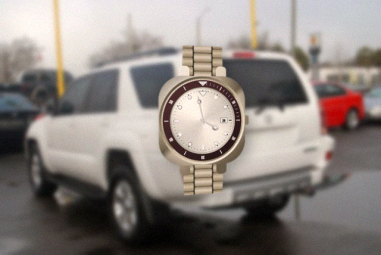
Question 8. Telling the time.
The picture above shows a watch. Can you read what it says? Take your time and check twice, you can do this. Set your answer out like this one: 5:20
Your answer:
3:58
